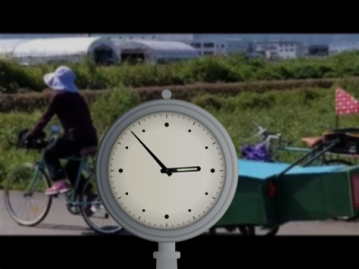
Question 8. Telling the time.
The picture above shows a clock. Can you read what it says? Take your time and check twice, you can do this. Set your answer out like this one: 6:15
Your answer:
2:53
